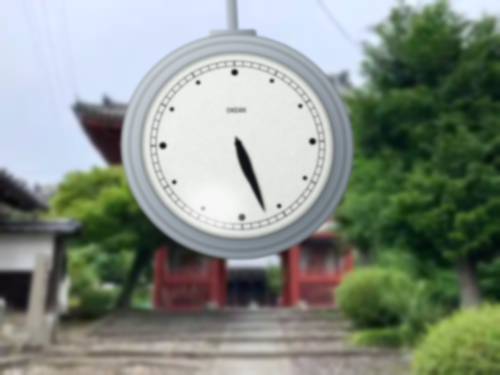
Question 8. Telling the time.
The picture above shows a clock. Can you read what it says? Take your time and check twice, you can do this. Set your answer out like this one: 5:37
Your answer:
5:27
